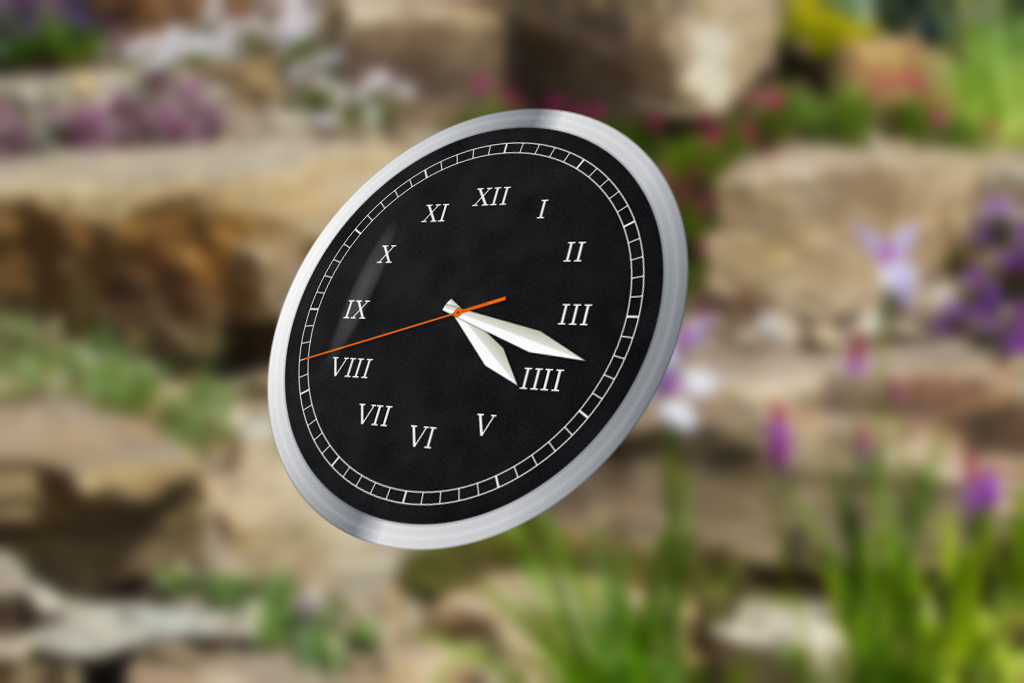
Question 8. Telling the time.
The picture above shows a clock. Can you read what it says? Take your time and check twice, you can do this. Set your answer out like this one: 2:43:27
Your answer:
4:17:42
